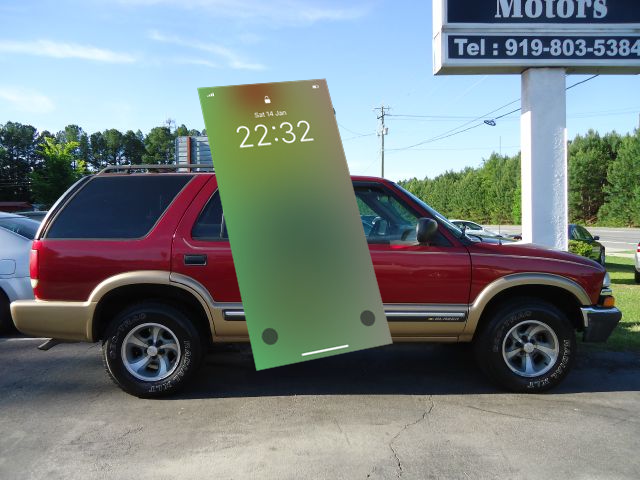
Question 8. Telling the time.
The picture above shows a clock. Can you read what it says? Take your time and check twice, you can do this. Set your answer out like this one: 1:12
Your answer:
22:32
